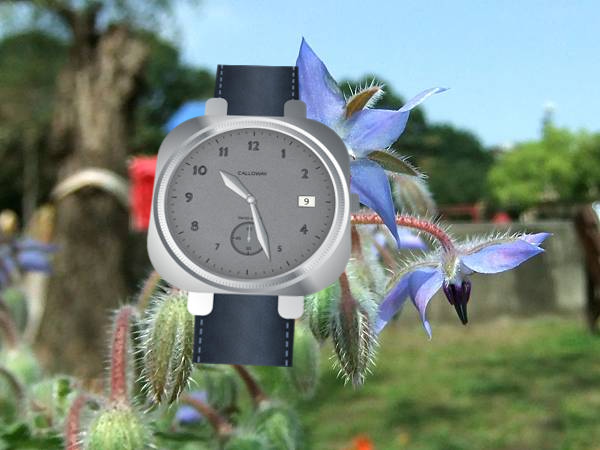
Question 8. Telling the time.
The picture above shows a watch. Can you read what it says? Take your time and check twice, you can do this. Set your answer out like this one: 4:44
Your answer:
10:27
